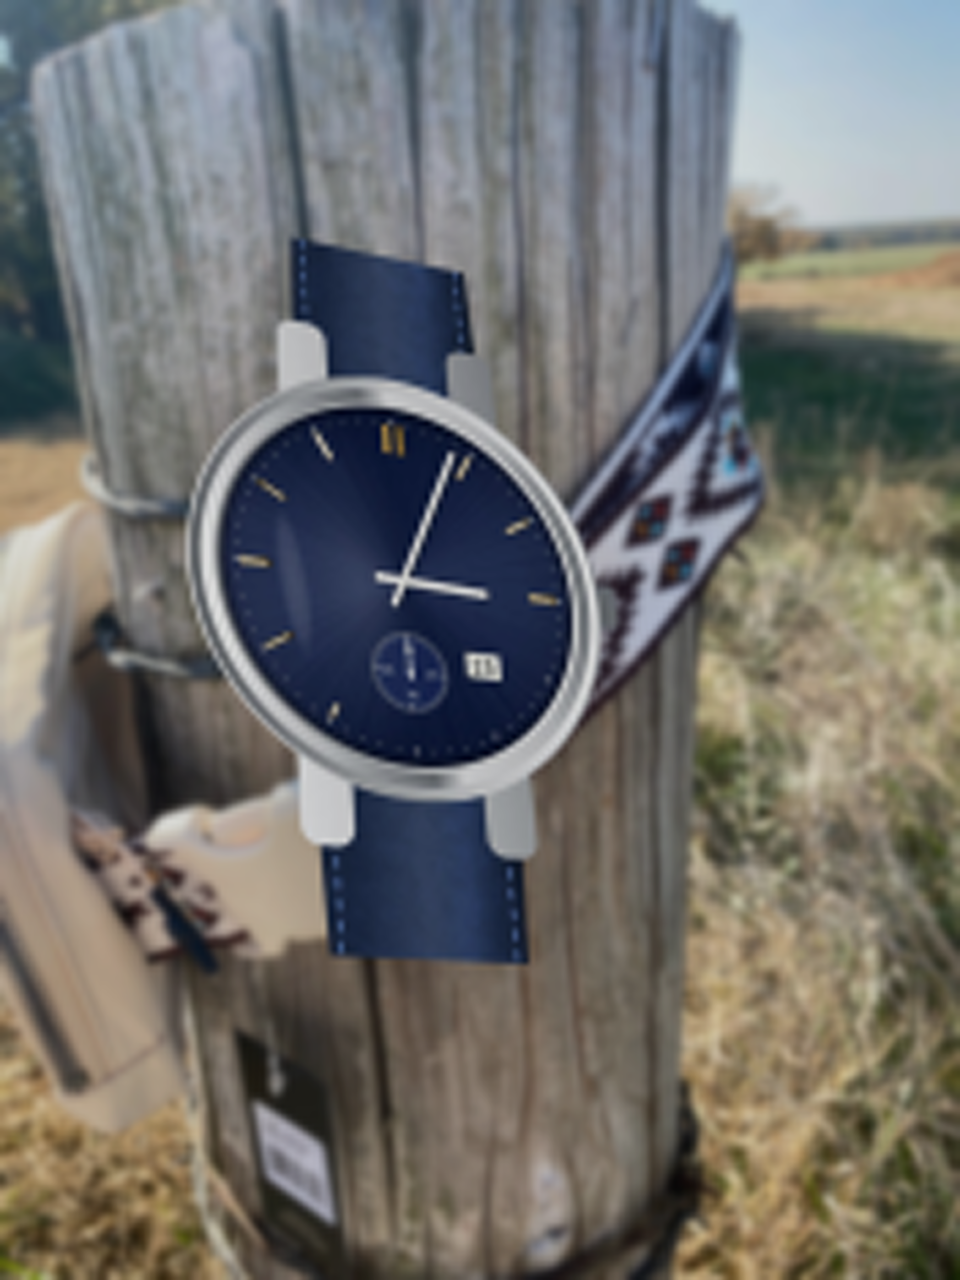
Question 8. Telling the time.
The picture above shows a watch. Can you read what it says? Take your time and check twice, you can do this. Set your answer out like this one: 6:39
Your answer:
3:04
